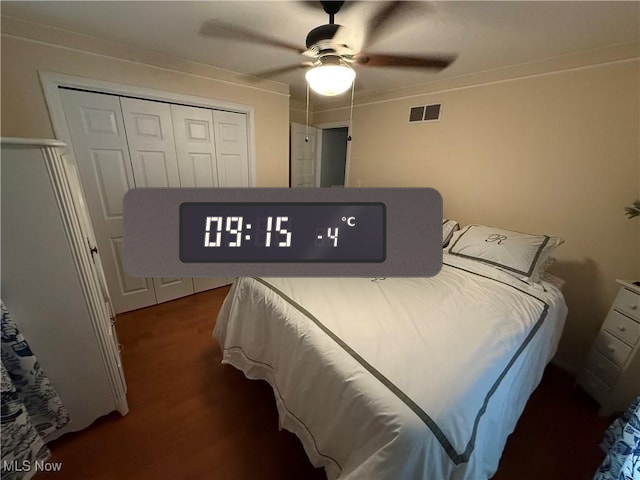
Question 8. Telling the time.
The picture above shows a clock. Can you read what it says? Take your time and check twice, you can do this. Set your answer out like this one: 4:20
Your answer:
9:15
